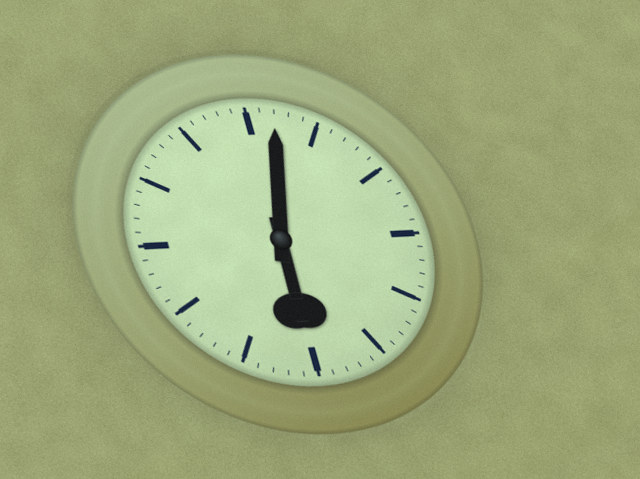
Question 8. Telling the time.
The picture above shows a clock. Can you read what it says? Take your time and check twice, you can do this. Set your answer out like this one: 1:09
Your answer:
6:02
